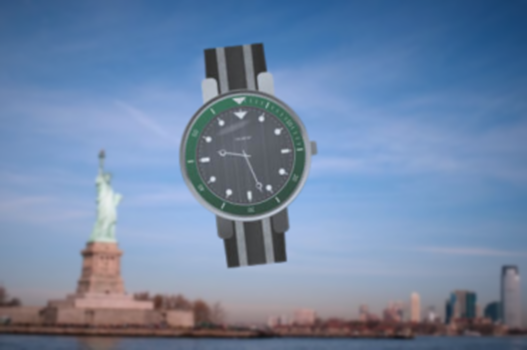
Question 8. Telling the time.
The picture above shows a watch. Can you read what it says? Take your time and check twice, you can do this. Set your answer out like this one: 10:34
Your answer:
9:27
